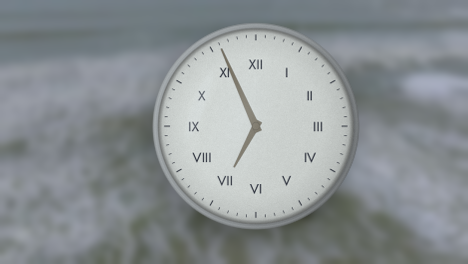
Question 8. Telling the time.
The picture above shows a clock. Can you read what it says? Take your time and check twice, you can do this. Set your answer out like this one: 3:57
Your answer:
6:56
